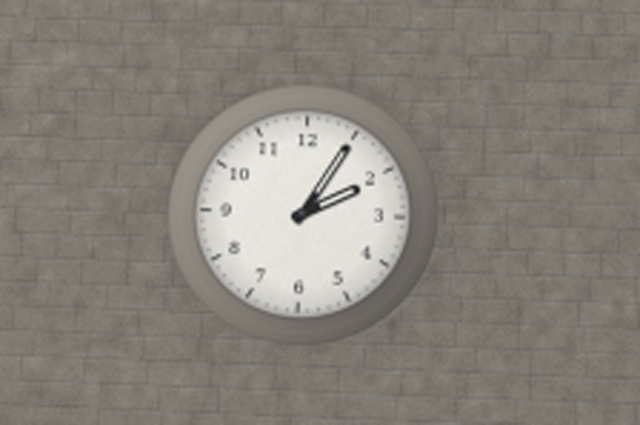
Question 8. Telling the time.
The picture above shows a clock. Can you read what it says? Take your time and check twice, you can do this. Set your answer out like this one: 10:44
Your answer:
2:05
